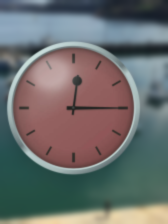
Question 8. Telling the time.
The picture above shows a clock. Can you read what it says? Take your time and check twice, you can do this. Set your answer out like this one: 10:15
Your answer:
12:15
